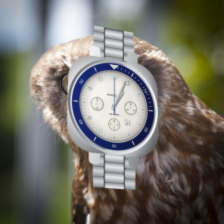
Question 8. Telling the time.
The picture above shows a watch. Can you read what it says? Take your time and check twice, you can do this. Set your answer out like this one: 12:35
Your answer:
1:04
